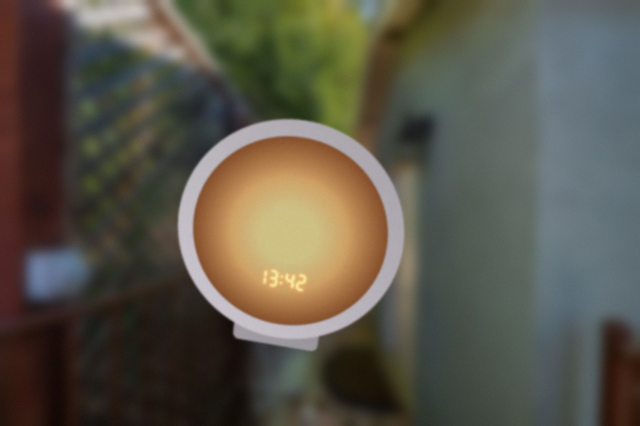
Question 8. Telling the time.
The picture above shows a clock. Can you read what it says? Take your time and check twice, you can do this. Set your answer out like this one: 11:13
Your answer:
13:42
